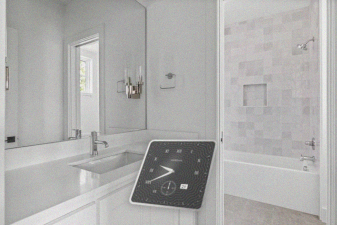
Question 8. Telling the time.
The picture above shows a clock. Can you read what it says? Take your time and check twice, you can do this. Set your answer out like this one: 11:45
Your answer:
9:40
